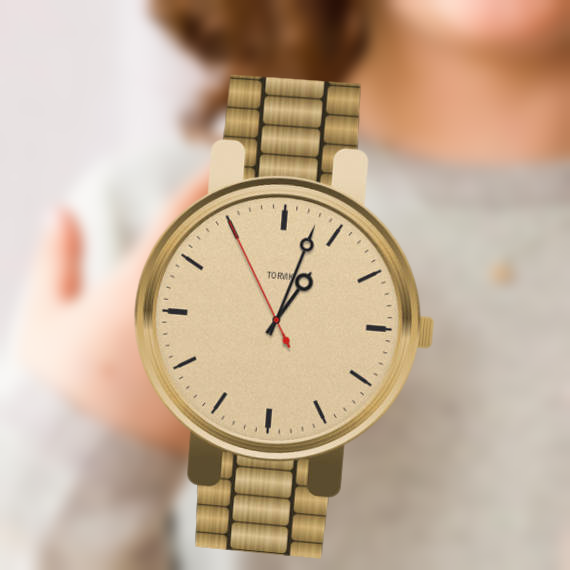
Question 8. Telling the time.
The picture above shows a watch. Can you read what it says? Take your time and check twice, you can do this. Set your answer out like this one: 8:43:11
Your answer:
1:02:55
